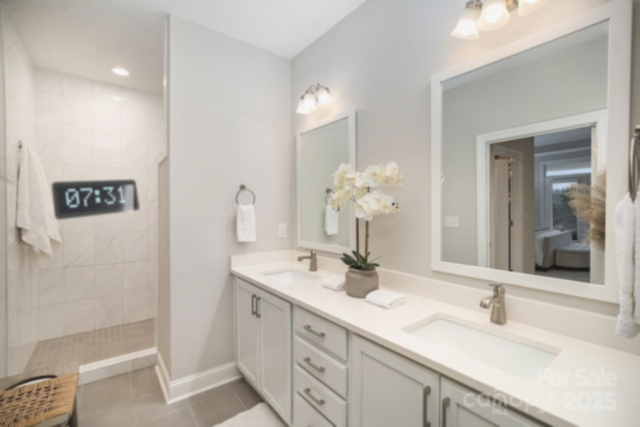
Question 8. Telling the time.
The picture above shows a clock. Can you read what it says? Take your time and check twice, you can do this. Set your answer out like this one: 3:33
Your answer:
7:31
